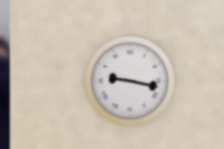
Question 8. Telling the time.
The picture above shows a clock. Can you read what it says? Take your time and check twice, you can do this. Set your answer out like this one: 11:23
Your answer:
9:17
